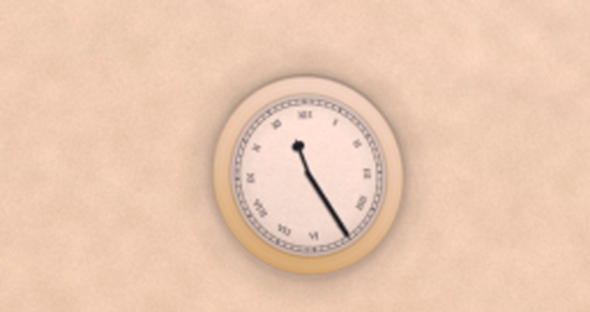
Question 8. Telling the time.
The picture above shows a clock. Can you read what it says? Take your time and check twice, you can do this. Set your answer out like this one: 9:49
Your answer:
11:25
